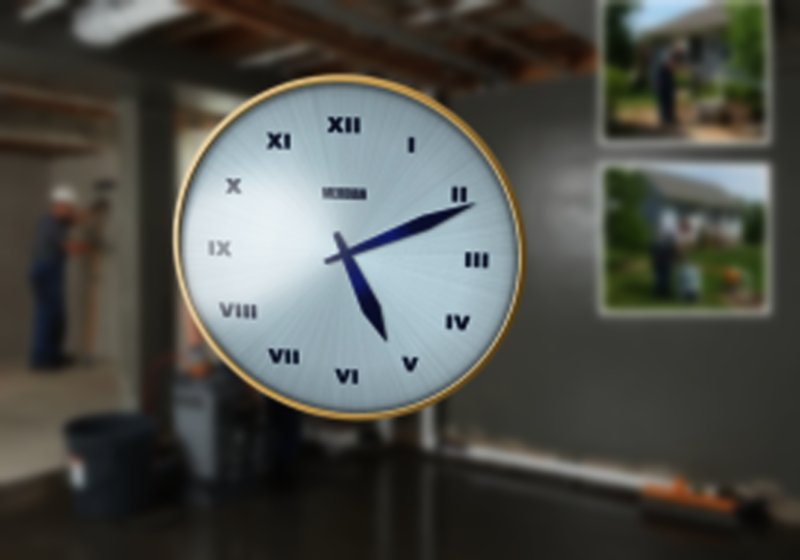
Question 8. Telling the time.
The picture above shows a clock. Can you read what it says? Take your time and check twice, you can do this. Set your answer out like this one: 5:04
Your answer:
5:11
